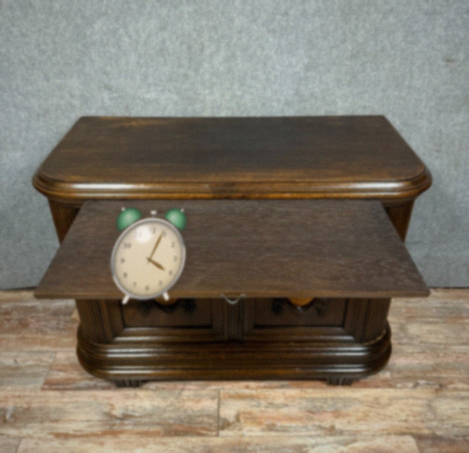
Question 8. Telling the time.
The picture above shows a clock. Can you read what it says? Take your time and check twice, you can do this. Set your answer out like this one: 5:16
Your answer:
4:04
